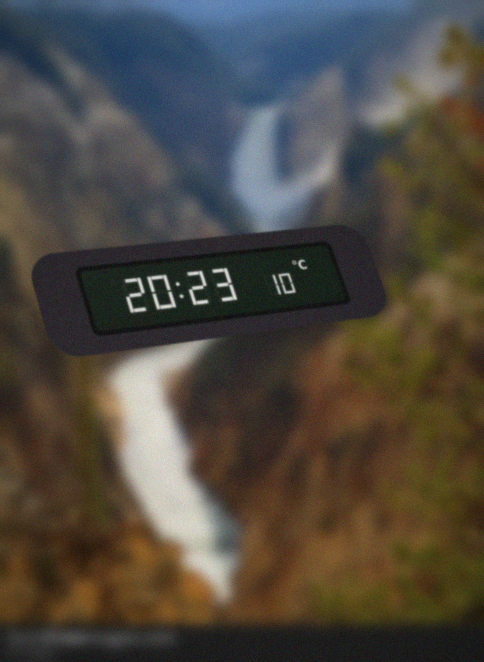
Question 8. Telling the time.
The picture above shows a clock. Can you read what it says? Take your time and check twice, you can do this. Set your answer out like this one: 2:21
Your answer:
20:23
